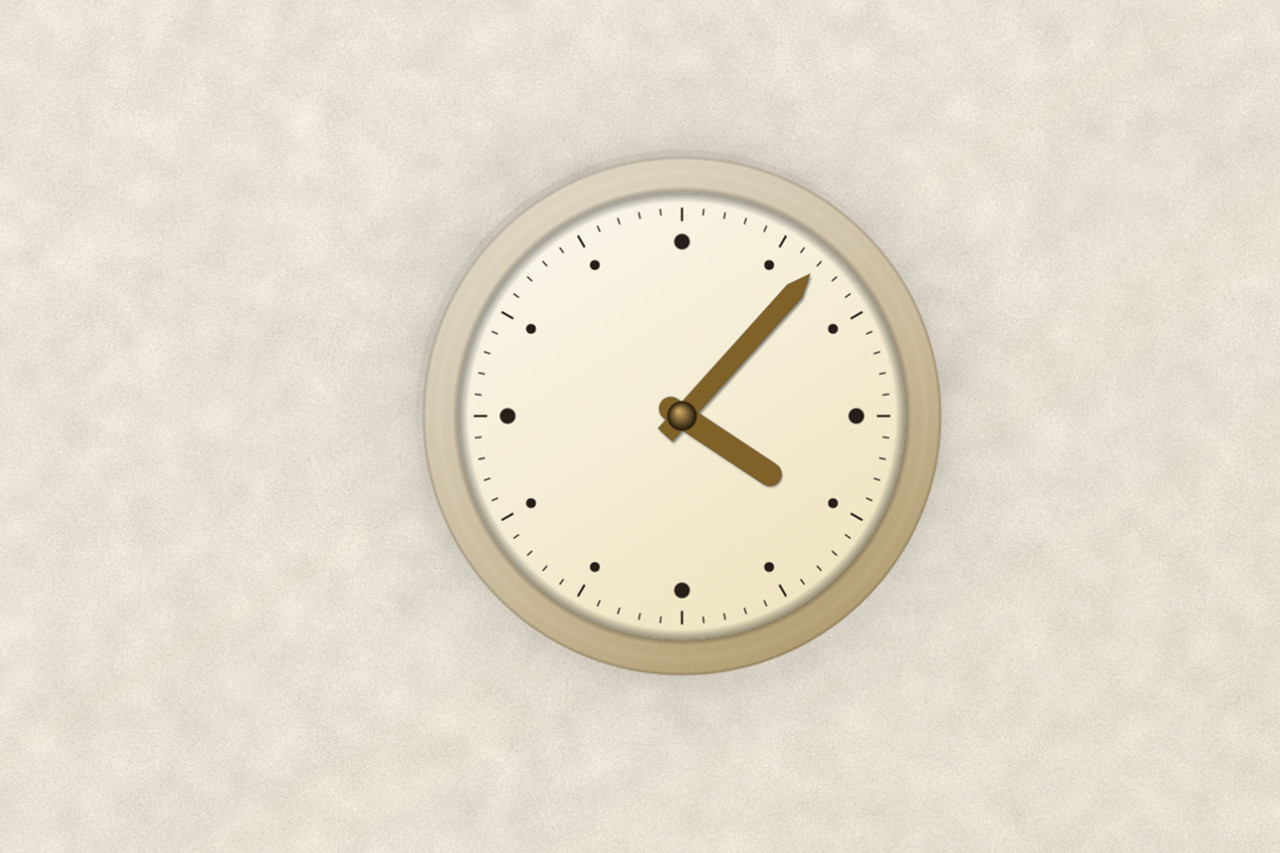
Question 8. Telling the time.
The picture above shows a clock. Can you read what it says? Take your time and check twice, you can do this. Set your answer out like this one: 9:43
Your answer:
4:07
